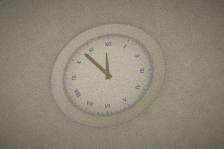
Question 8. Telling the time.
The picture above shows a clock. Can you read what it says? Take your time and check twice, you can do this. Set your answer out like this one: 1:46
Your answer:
11:53
